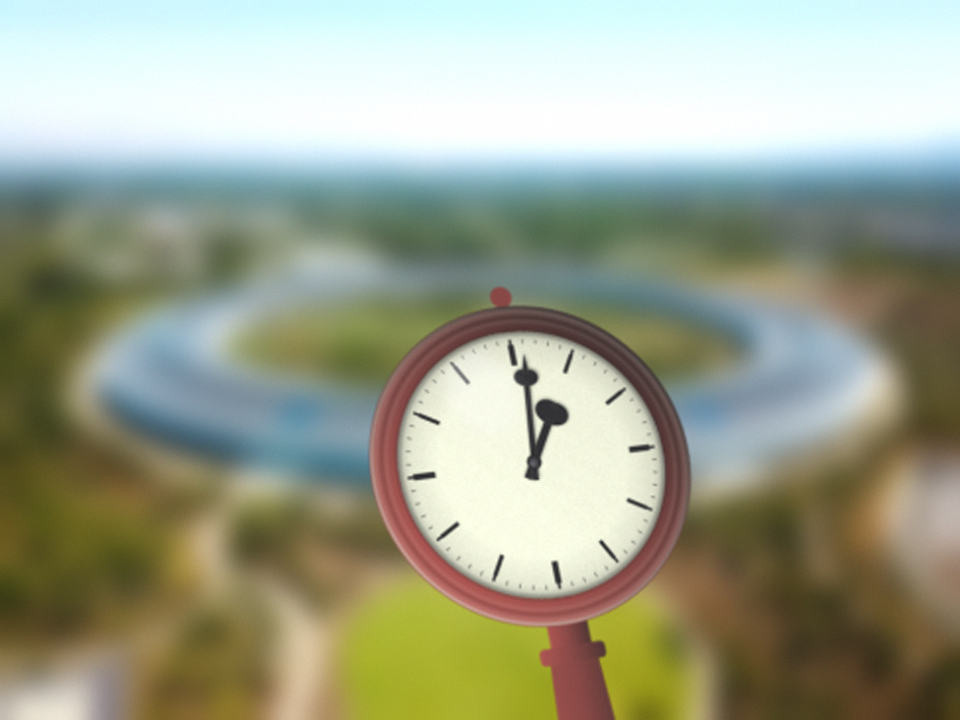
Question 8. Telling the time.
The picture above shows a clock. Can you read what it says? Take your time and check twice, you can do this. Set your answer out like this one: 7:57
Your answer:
1:01
